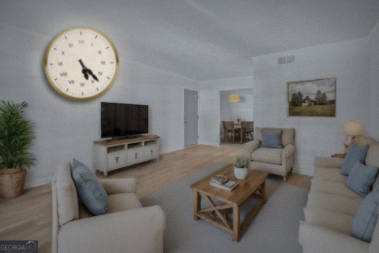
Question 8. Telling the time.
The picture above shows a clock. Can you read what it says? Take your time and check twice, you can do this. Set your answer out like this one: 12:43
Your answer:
5:23
